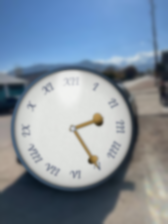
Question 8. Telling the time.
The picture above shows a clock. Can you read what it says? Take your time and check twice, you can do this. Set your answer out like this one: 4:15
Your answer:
2:25
